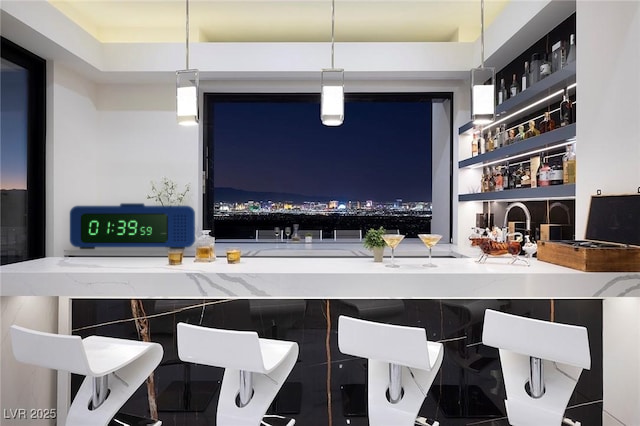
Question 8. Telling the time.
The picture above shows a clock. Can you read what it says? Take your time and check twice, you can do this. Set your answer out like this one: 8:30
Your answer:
1:39
